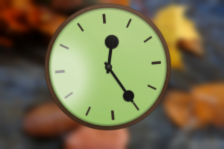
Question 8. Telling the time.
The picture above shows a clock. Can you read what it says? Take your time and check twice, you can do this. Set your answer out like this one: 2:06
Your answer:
12:25
